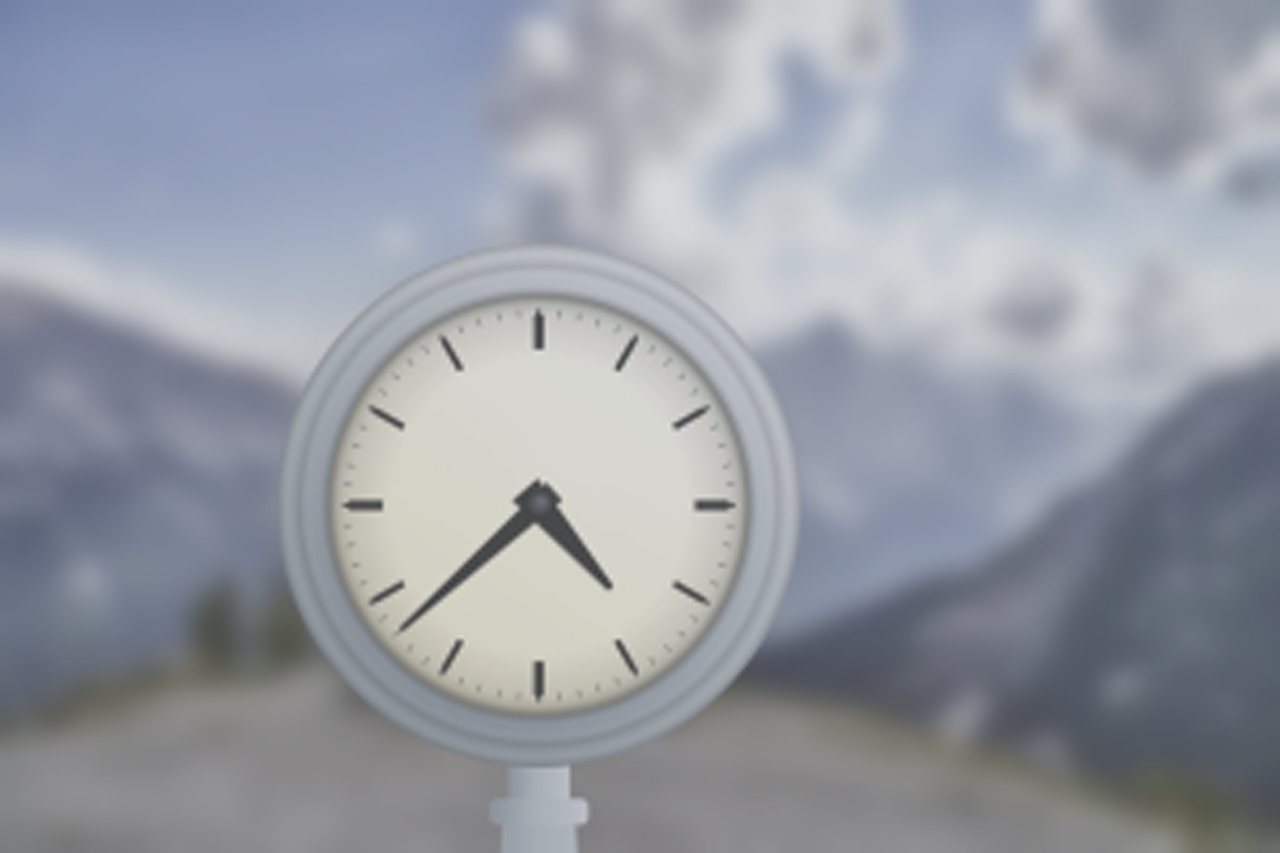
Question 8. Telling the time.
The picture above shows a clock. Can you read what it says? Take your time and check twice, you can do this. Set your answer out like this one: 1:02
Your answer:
4:38
